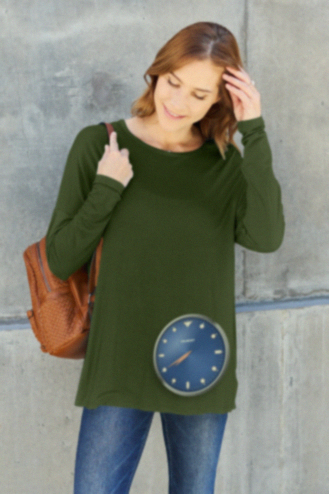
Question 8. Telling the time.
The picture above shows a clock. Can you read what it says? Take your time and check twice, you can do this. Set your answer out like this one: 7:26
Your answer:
7:40
